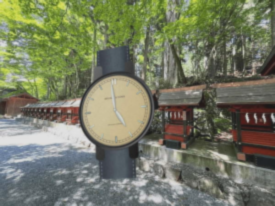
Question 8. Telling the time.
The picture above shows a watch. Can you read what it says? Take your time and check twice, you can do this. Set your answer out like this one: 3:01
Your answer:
4:59
